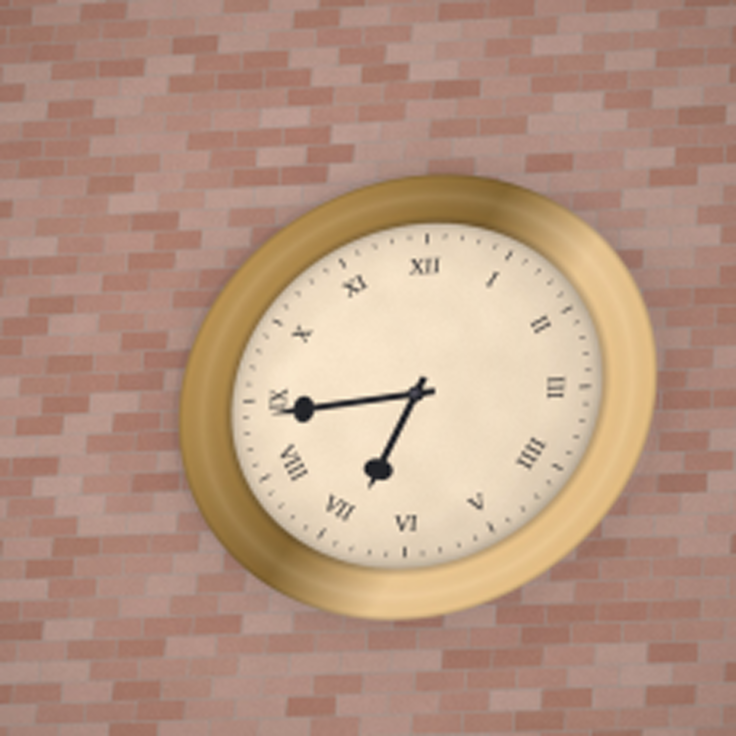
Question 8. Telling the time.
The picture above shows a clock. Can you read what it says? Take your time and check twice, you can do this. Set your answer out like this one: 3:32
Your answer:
6:44
